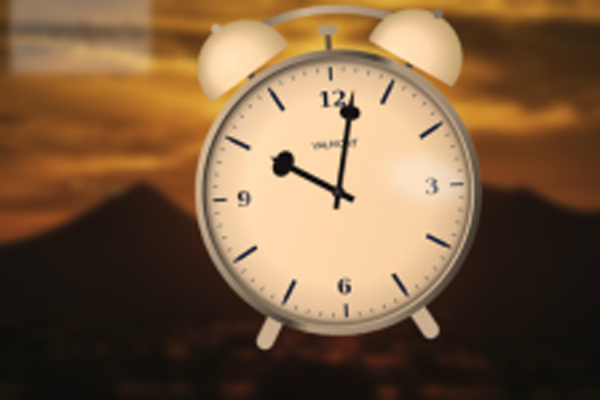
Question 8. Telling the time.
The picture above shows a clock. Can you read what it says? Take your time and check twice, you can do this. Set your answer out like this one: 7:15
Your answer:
10:02
